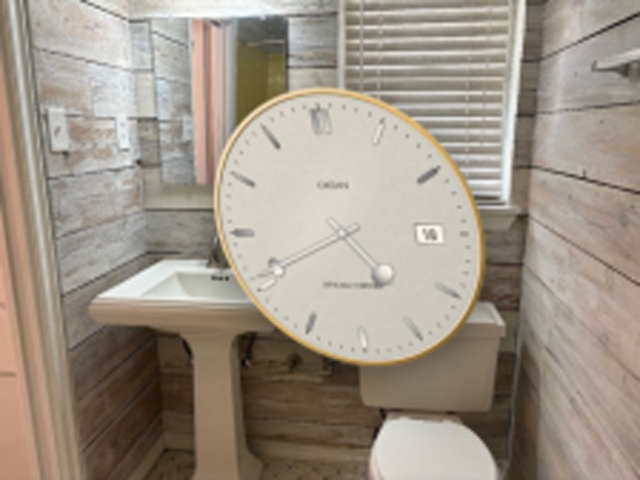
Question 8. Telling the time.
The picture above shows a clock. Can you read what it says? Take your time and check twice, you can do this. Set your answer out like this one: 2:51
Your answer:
4:41
